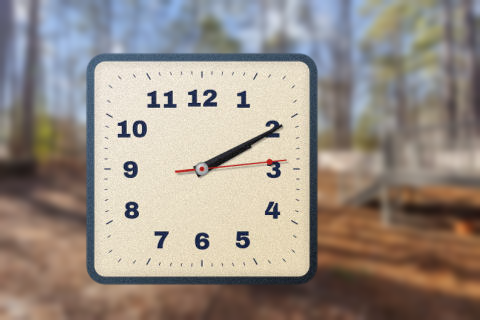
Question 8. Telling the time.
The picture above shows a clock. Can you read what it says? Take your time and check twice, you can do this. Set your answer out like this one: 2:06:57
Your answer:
2:10:14
